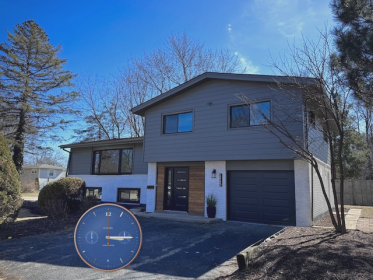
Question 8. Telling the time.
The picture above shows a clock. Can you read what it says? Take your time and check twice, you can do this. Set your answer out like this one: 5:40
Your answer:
3:15
